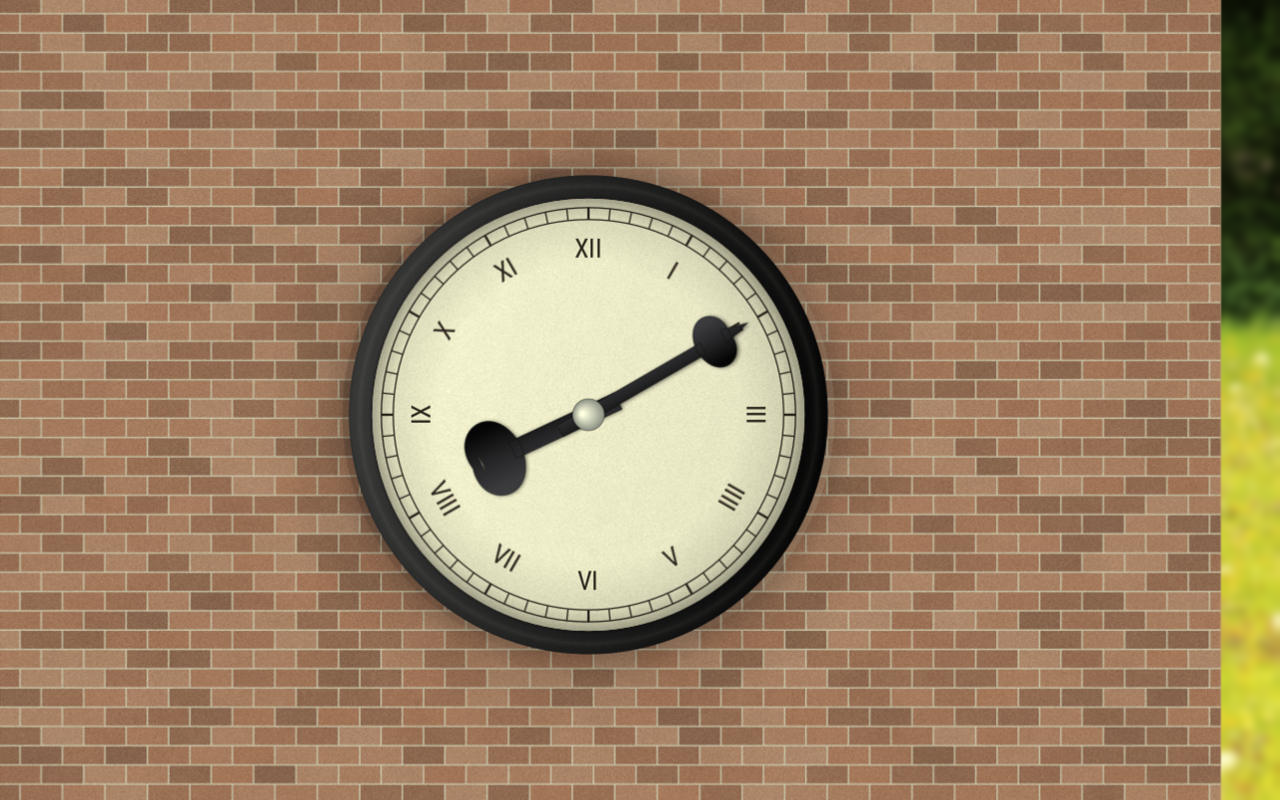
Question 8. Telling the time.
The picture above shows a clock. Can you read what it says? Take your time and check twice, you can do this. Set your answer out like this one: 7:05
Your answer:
8:10
